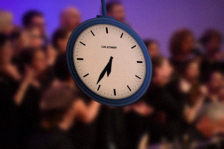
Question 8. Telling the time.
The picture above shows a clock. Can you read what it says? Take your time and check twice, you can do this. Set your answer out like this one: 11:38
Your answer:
6:36
